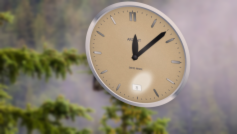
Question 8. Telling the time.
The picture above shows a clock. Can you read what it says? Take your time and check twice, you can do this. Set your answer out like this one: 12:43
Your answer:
12:08
